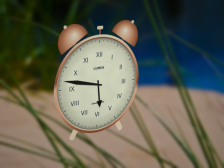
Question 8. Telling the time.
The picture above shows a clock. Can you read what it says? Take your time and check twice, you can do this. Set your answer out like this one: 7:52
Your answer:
5:47
